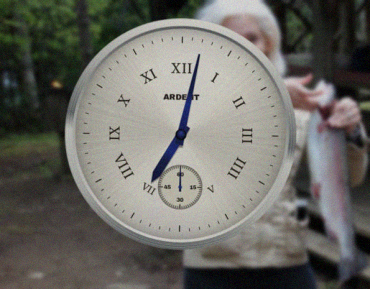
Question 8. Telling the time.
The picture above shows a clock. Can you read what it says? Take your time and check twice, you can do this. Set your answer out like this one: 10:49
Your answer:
7:02
